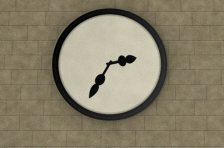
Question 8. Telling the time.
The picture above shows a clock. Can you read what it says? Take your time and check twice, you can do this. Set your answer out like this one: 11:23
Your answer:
2:35
